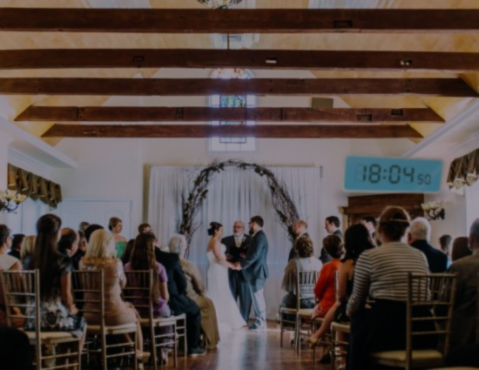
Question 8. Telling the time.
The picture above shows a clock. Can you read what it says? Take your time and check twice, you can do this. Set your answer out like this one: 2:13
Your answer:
18:04
